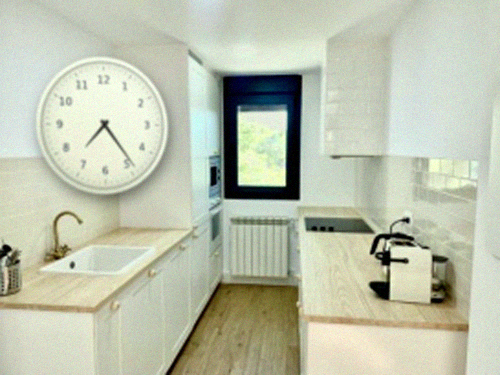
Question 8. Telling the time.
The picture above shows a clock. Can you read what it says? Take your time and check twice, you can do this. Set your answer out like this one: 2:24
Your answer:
7:24
